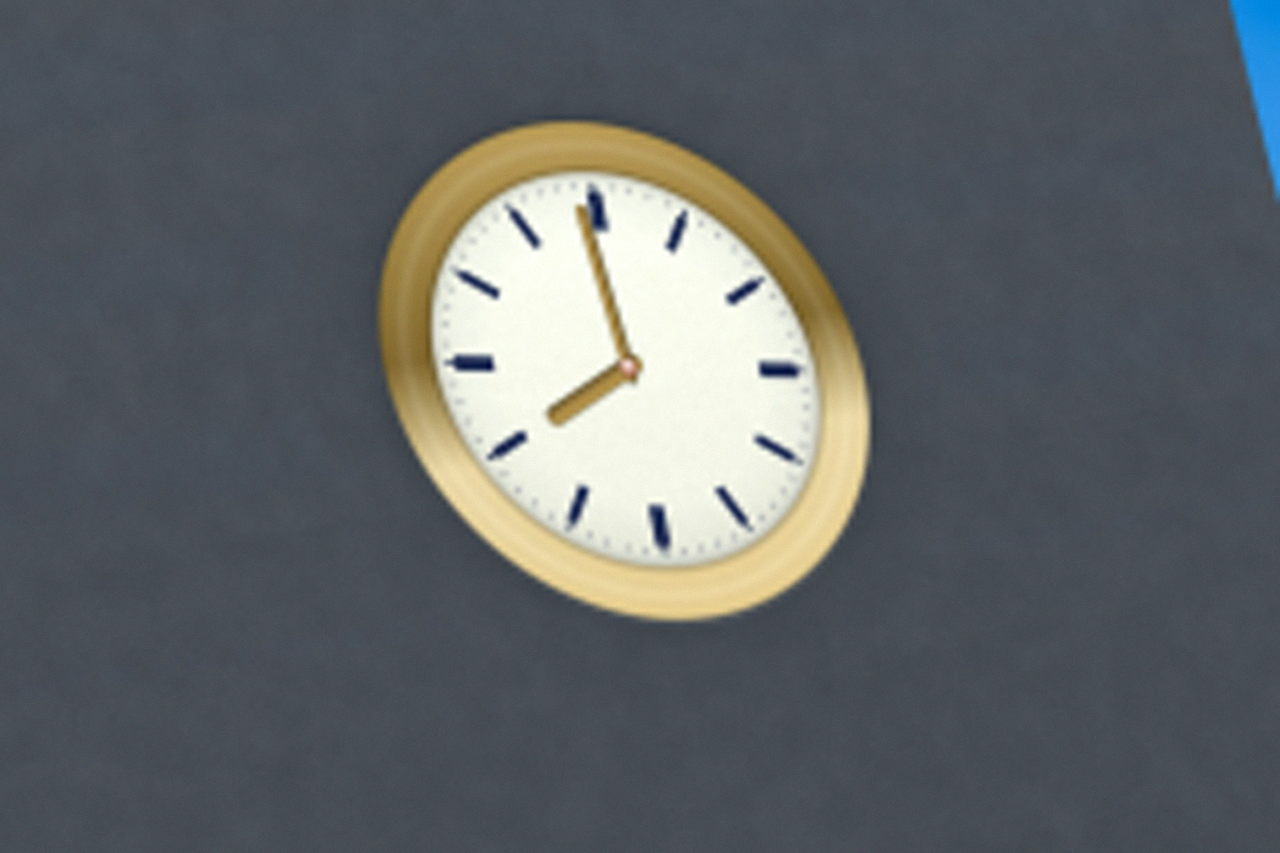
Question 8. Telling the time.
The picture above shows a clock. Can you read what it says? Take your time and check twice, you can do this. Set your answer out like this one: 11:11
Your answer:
7:59
